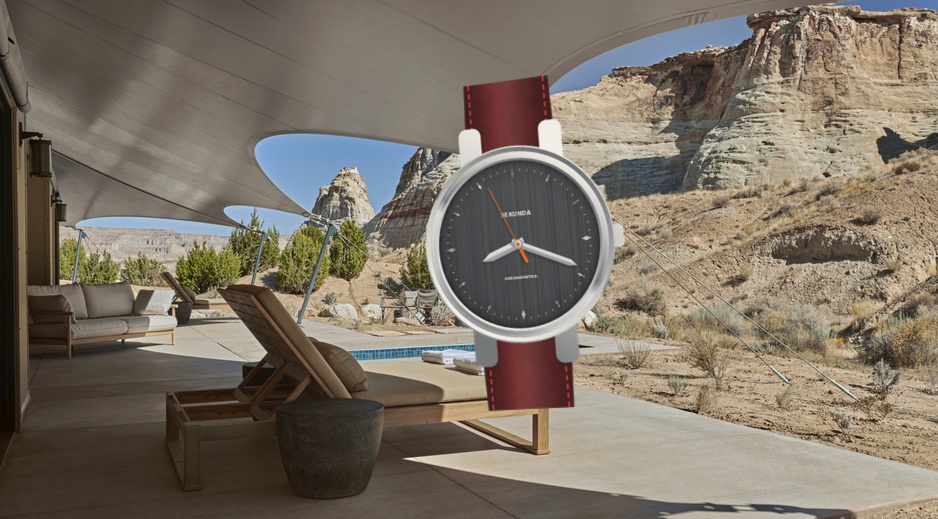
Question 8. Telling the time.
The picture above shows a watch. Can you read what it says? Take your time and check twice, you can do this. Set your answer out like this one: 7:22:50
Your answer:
8:18:56
